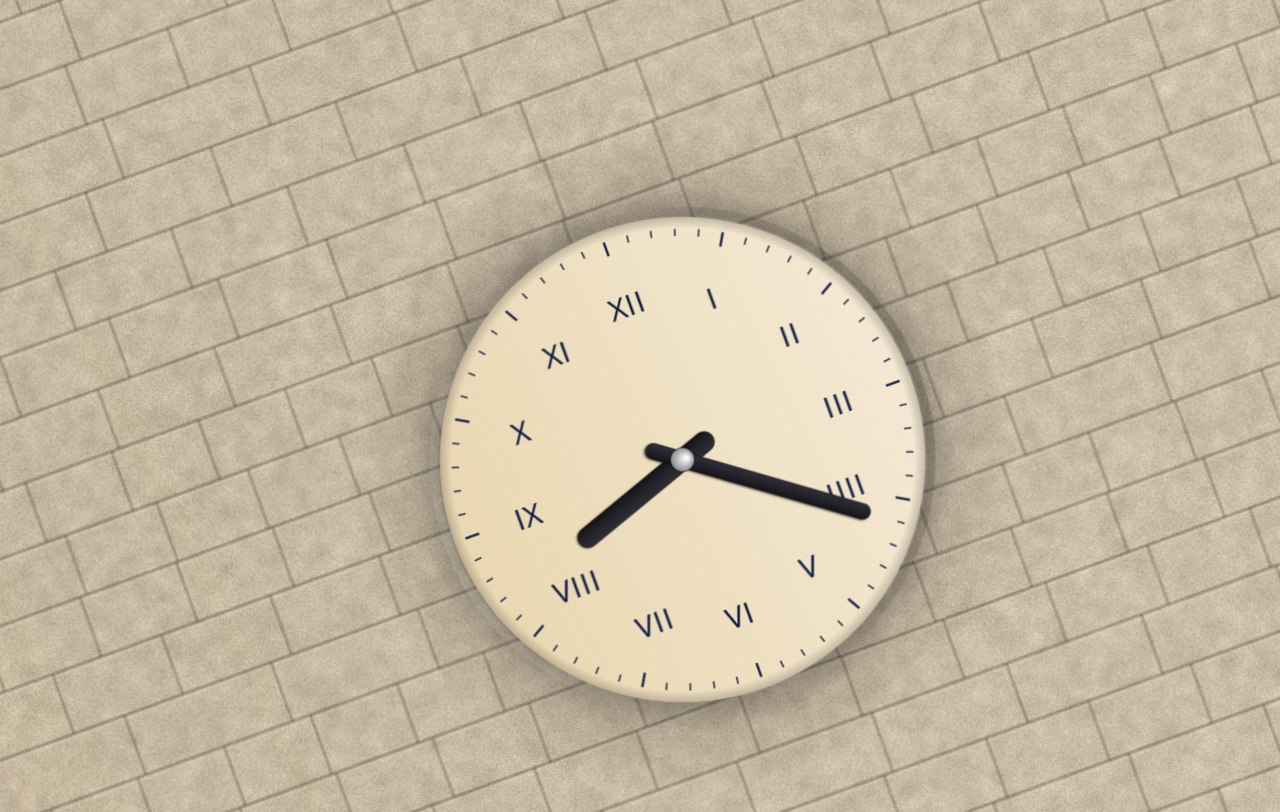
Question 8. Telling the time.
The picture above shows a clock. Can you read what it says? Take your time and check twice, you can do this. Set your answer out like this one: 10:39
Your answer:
8:21
